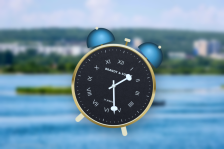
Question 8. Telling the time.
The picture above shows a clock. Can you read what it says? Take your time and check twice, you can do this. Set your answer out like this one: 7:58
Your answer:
1:27
